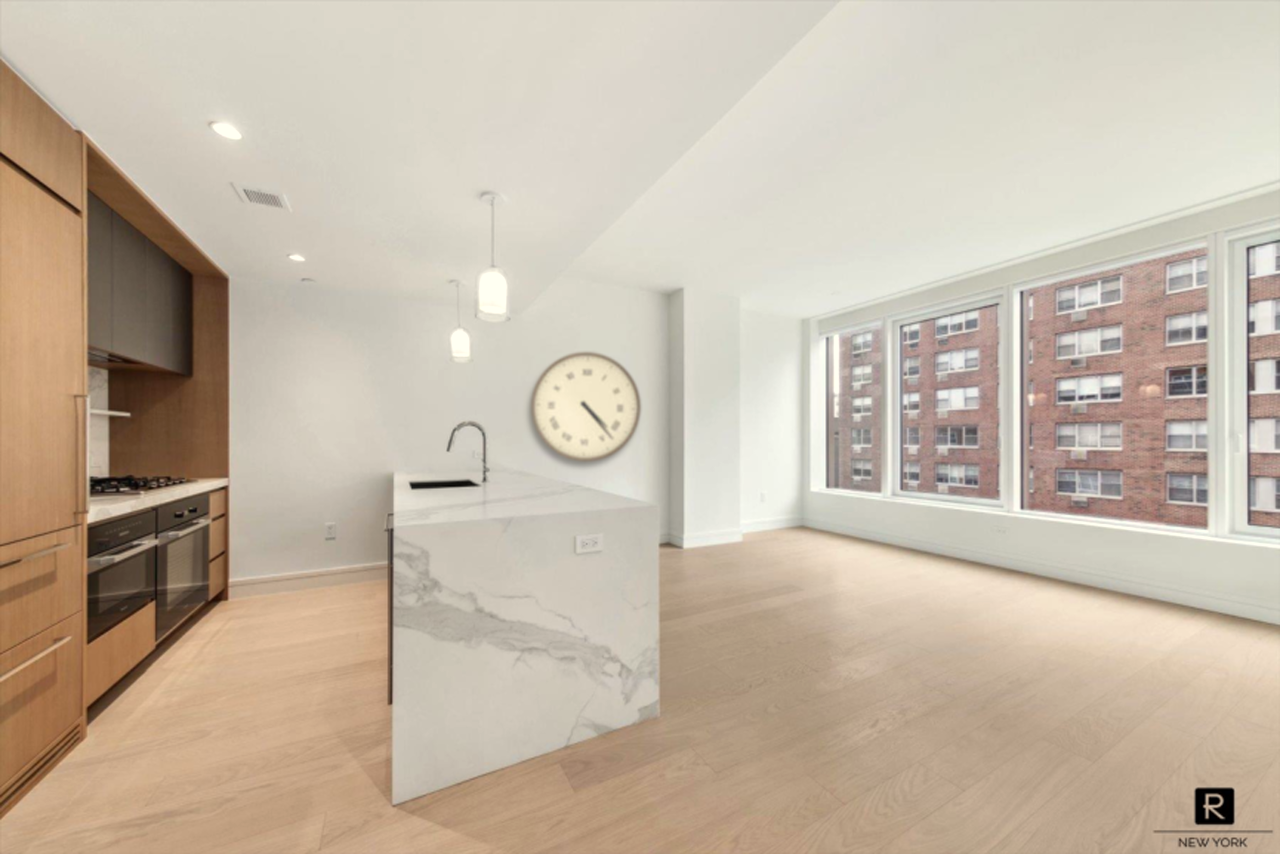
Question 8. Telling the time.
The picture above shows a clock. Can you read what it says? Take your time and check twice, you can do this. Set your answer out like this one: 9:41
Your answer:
4:23
